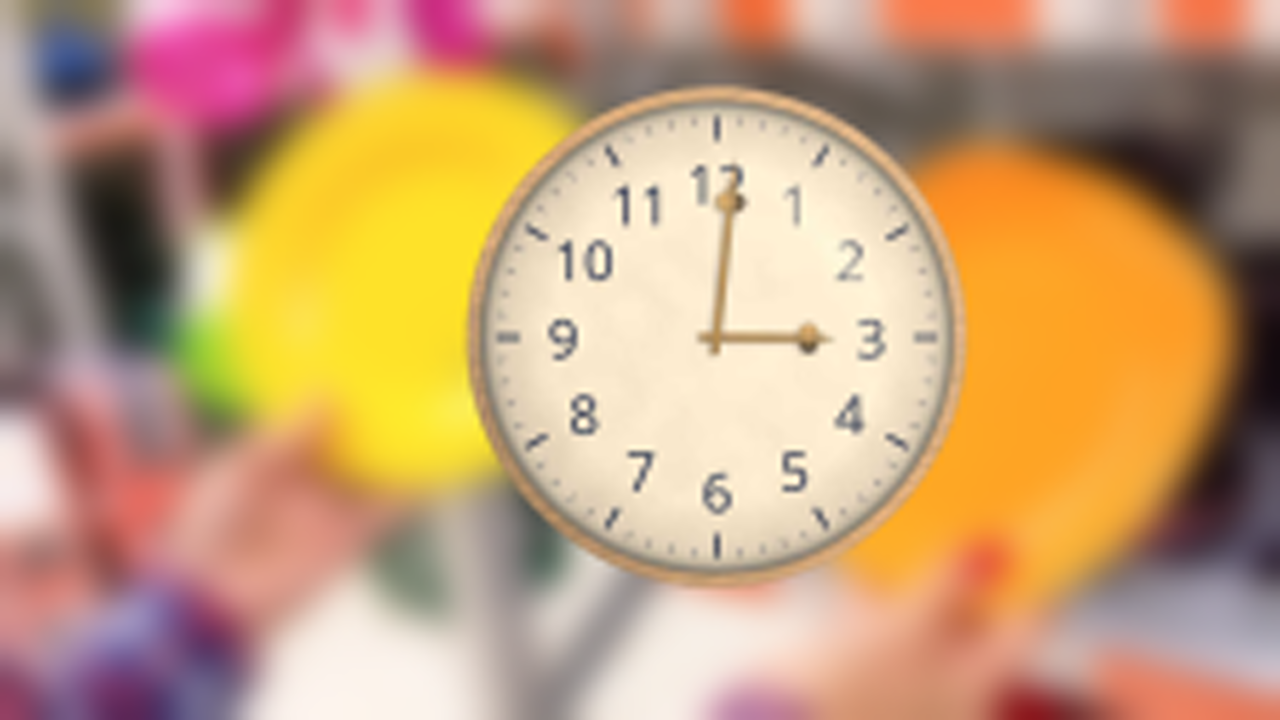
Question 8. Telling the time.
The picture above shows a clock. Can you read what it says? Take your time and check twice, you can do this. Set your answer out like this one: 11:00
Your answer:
3:01
